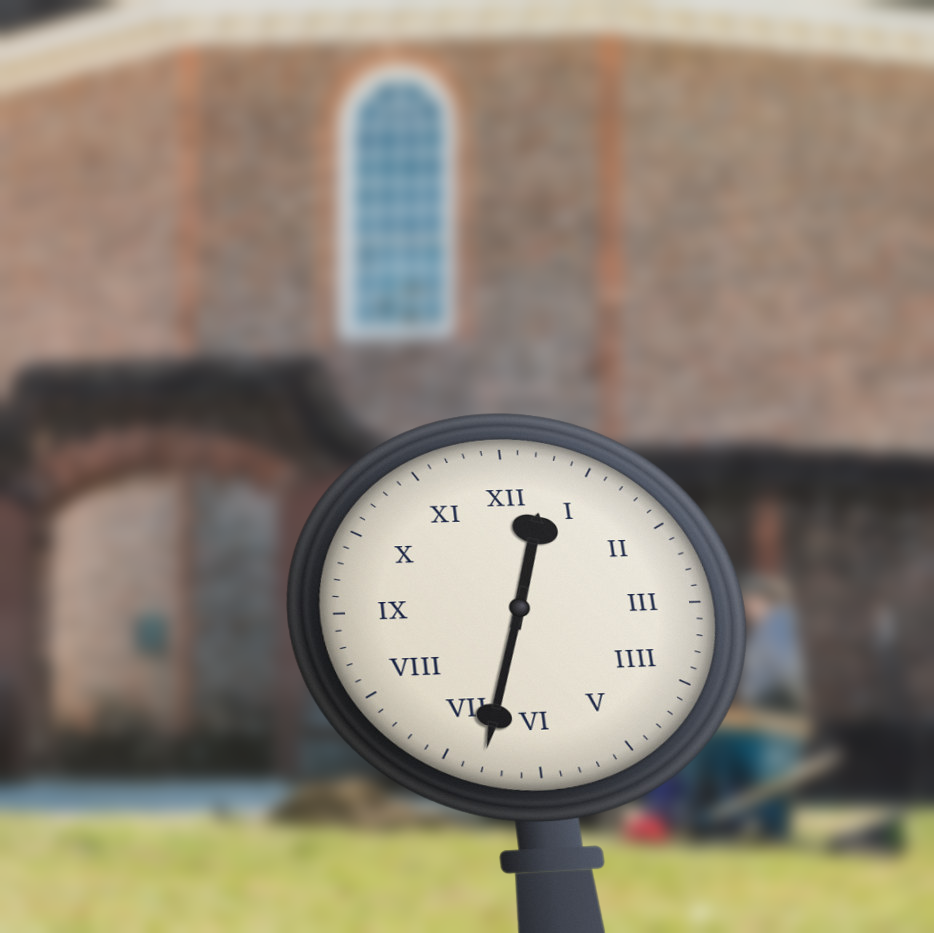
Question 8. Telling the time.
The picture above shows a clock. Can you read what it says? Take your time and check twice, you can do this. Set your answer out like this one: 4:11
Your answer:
12:33
